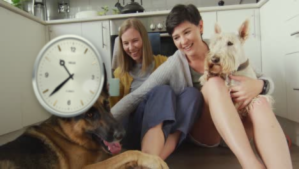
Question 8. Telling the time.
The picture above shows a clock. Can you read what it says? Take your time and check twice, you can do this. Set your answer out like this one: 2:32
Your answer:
10:38
